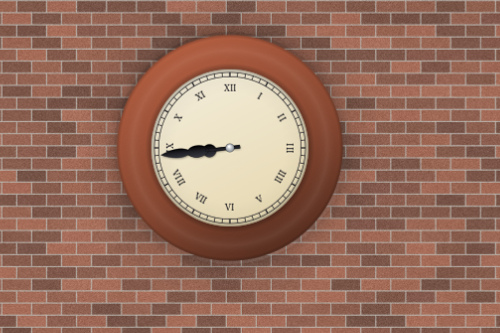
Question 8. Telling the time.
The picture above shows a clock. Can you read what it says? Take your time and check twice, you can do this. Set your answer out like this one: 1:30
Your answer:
8:44
